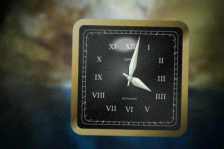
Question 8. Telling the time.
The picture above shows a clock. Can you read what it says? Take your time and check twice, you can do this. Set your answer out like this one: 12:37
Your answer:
4:02
